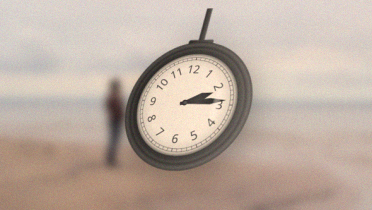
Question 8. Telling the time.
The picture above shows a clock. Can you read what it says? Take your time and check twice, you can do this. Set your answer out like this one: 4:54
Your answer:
2:14
